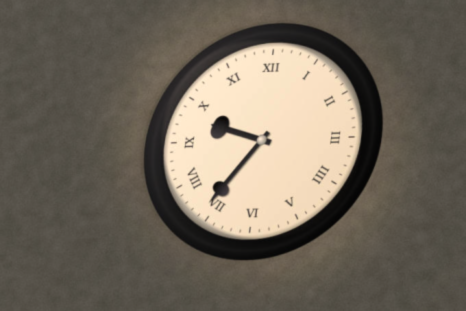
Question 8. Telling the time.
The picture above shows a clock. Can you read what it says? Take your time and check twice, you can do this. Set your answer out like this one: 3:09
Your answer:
9:36
